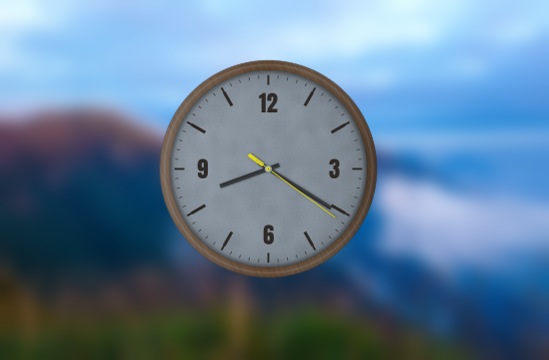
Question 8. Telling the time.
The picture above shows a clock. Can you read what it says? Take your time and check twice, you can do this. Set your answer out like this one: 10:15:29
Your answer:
8:20:21
